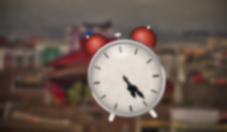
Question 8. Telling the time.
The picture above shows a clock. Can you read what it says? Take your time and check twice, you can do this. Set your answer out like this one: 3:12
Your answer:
5:24
